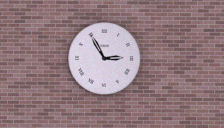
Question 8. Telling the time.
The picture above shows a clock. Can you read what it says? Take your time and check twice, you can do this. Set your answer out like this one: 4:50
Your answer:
2:55
